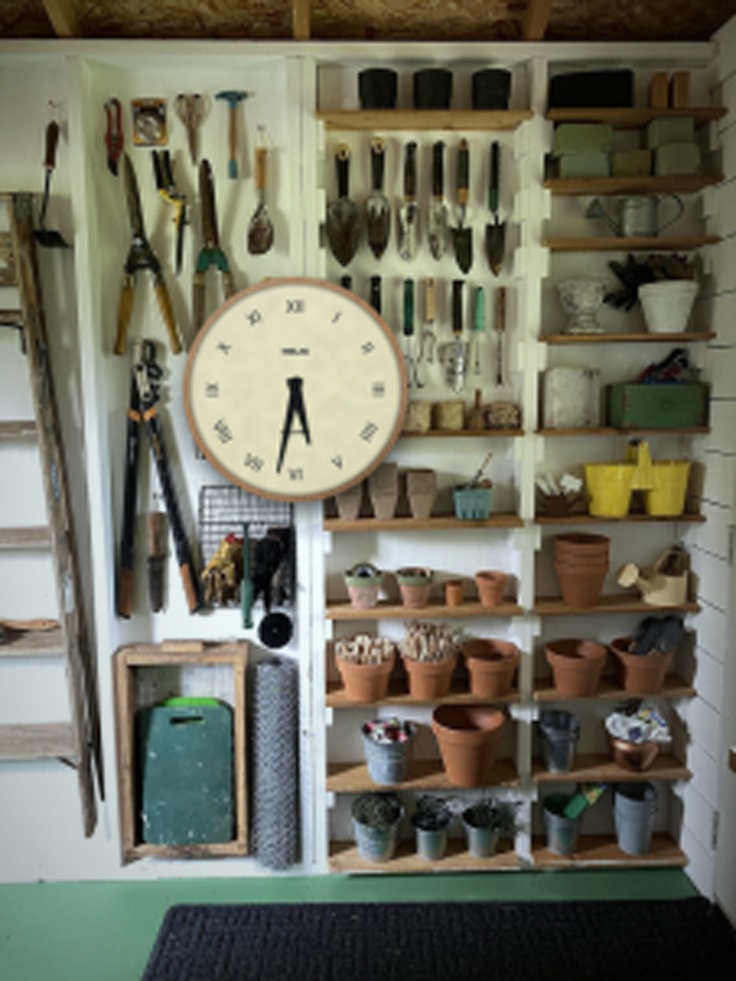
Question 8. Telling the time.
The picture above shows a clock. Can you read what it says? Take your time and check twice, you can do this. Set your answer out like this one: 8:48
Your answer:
5:32
